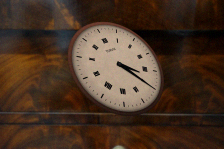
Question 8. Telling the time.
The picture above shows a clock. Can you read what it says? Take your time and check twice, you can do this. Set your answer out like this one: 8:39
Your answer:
4:25
